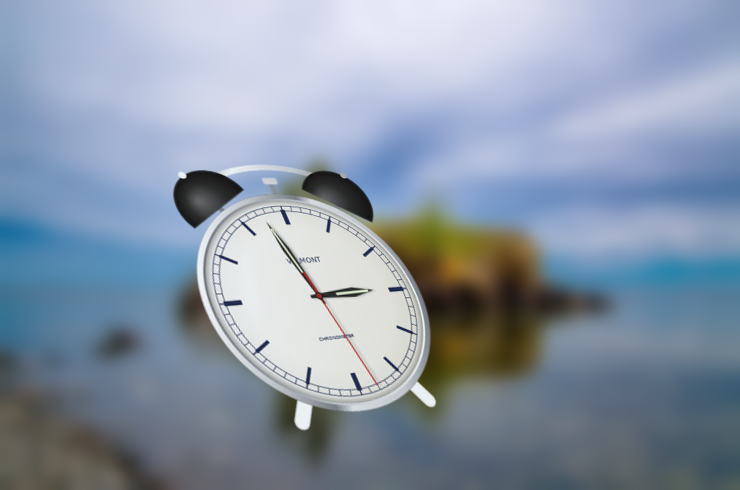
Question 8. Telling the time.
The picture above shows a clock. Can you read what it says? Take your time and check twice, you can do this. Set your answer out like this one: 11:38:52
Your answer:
2:57:28
